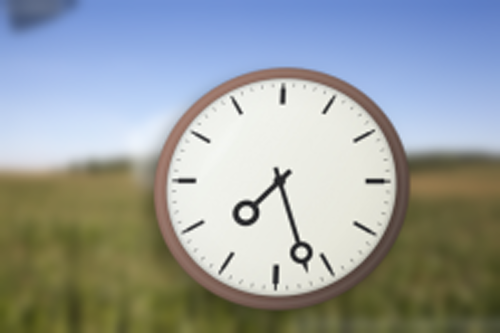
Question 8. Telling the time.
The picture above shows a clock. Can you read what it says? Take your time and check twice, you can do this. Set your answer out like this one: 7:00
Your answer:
7:27
